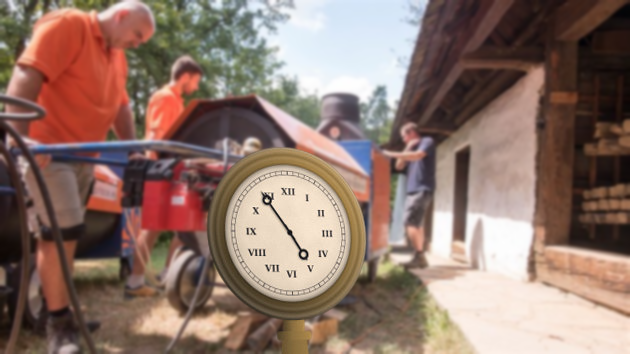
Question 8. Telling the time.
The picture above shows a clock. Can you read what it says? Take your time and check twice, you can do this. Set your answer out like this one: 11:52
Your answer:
4:54
